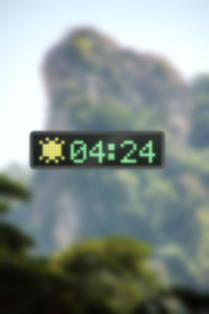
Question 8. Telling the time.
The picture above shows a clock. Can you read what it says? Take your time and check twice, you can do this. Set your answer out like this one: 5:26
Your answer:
4:24
